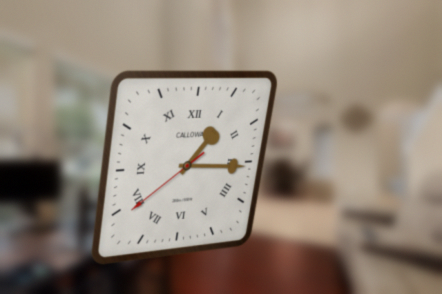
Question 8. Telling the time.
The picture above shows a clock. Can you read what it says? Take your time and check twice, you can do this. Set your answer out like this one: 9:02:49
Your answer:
1:15:39
